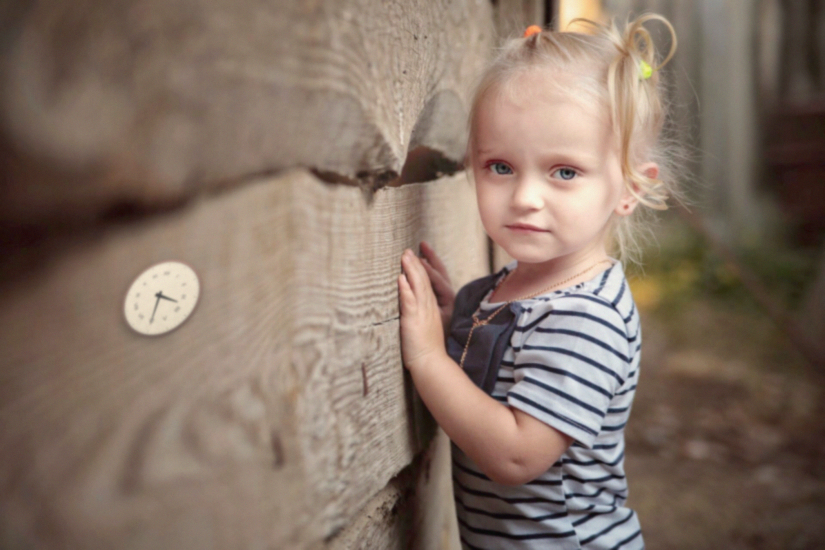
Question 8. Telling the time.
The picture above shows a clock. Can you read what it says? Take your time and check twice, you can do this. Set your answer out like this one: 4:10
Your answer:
3:30
